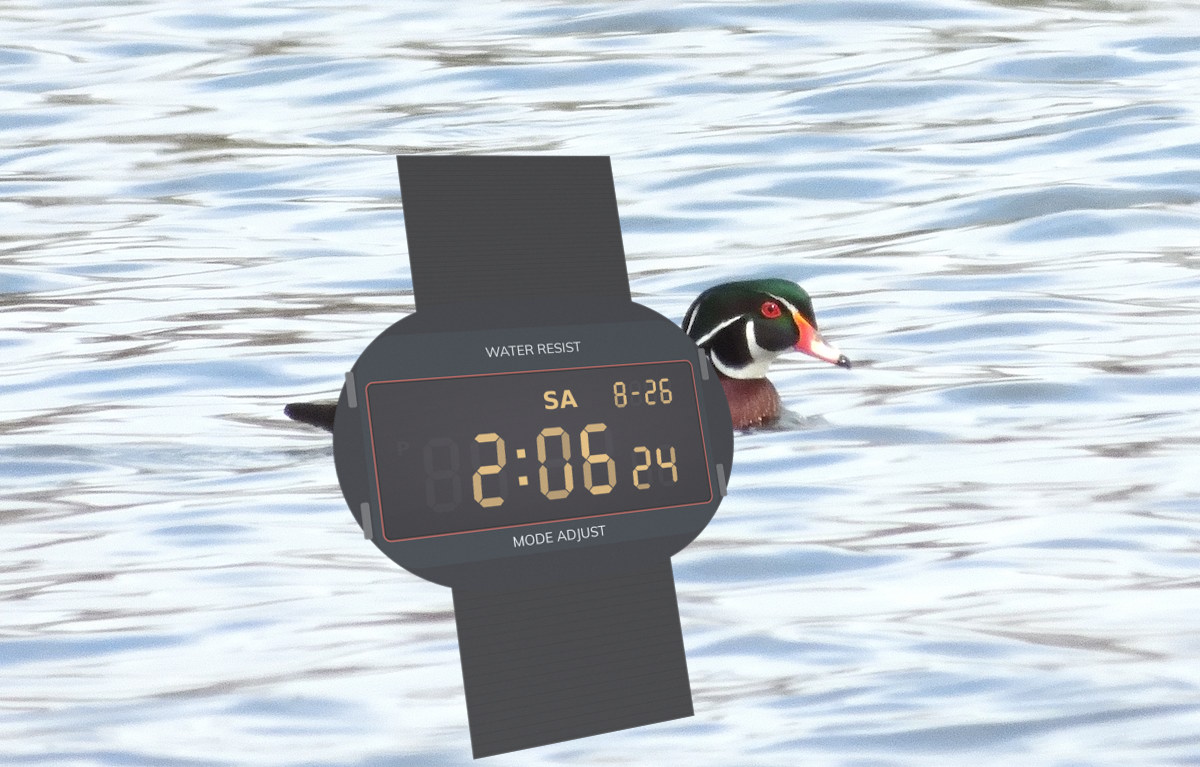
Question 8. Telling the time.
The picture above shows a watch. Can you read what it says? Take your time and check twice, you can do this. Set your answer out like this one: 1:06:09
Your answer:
2:06:24
